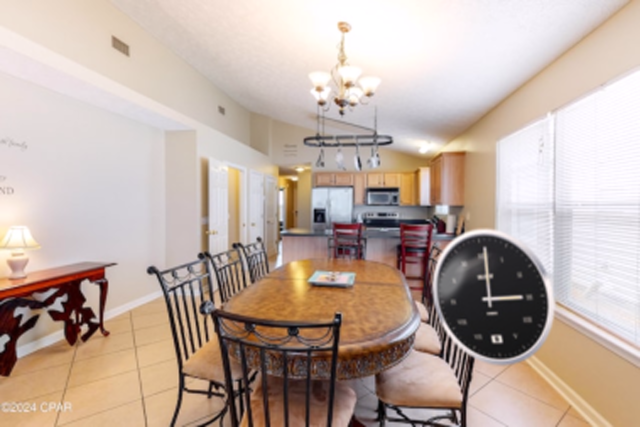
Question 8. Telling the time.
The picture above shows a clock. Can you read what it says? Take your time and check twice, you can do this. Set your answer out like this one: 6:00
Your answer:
3:01
